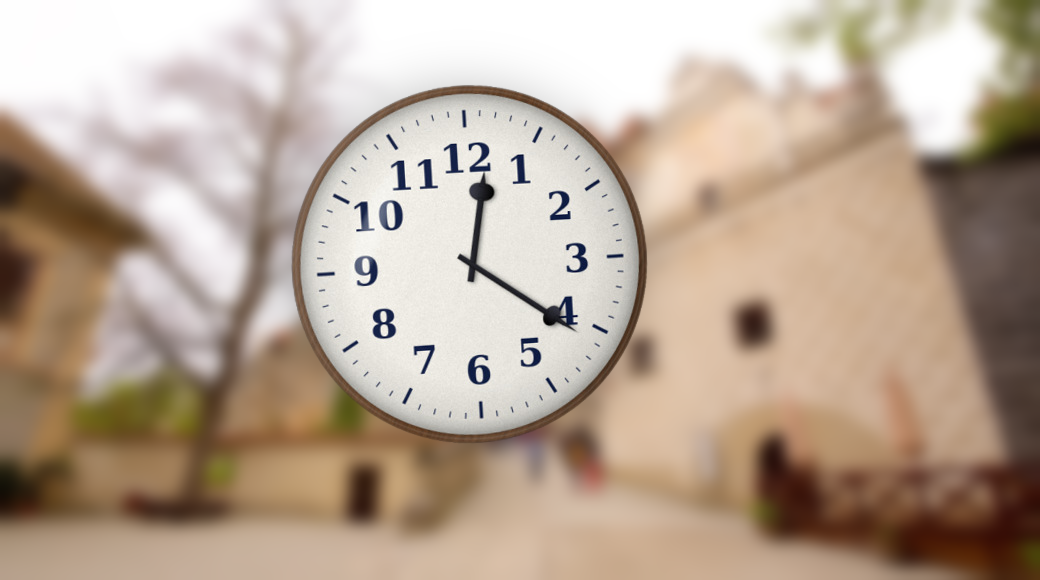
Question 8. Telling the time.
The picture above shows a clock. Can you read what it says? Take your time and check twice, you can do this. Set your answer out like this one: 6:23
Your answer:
12:21
